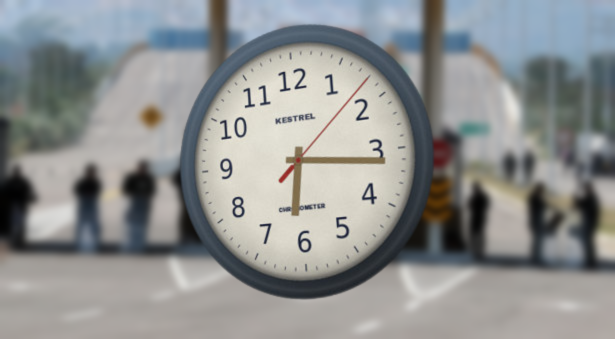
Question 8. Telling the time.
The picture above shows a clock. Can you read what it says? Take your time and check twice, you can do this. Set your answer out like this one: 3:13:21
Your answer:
6:16:08
